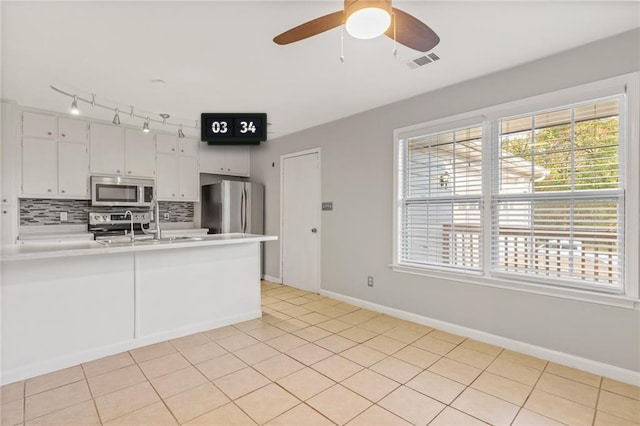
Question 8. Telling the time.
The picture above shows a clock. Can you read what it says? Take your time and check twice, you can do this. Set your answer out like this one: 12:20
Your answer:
3:34
